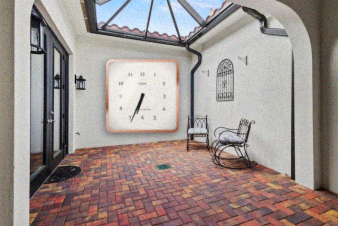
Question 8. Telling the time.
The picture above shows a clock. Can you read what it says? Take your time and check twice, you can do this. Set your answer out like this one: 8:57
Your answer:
6:34
